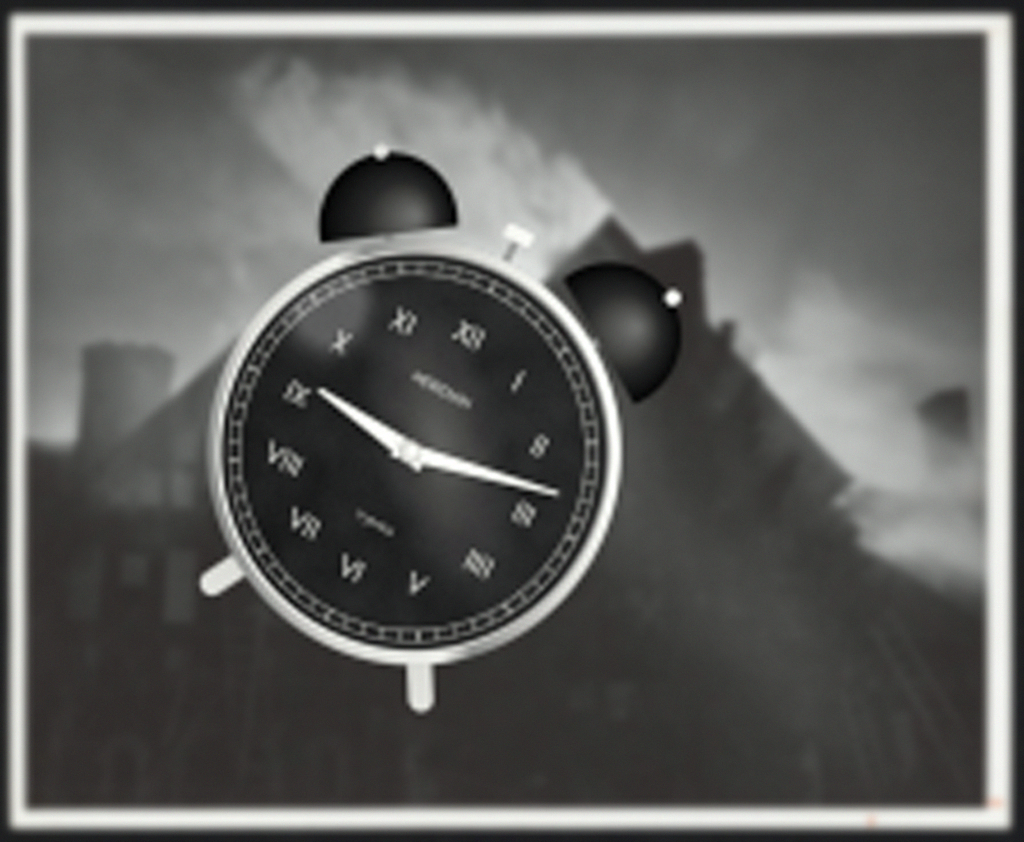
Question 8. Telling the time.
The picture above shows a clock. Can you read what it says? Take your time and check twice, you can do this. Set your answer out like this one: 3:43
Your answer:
9:13
